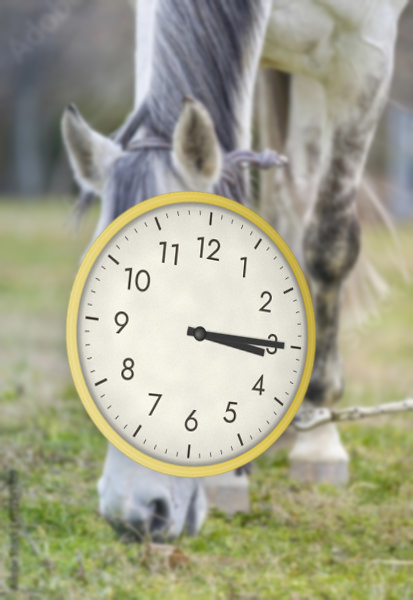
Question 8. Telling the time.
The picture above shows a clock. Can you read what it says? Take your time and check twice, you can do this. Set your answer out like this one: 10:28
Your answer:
3:15
